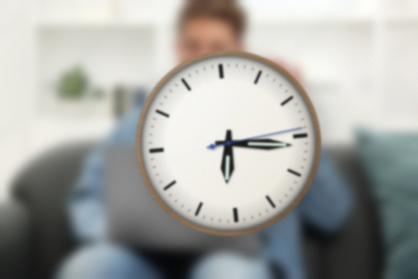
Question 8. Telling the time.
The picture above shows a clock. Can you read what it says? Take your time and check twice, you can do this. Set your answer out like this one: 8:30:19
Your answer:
6:16:14
